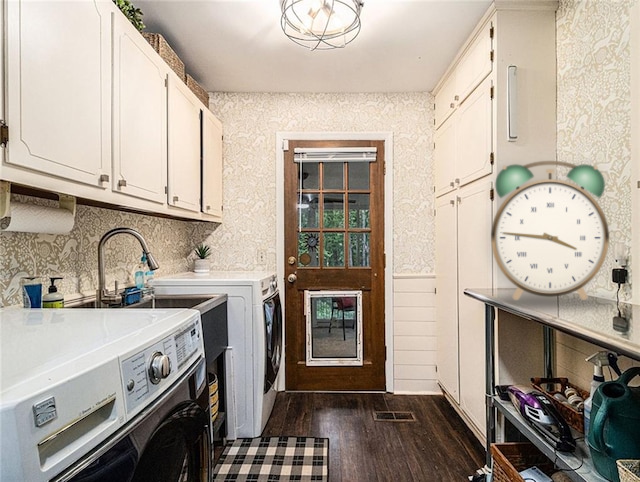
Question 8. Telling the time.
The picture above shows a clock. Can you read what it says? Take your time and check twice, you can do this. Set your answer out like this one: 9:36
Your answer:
3:46
